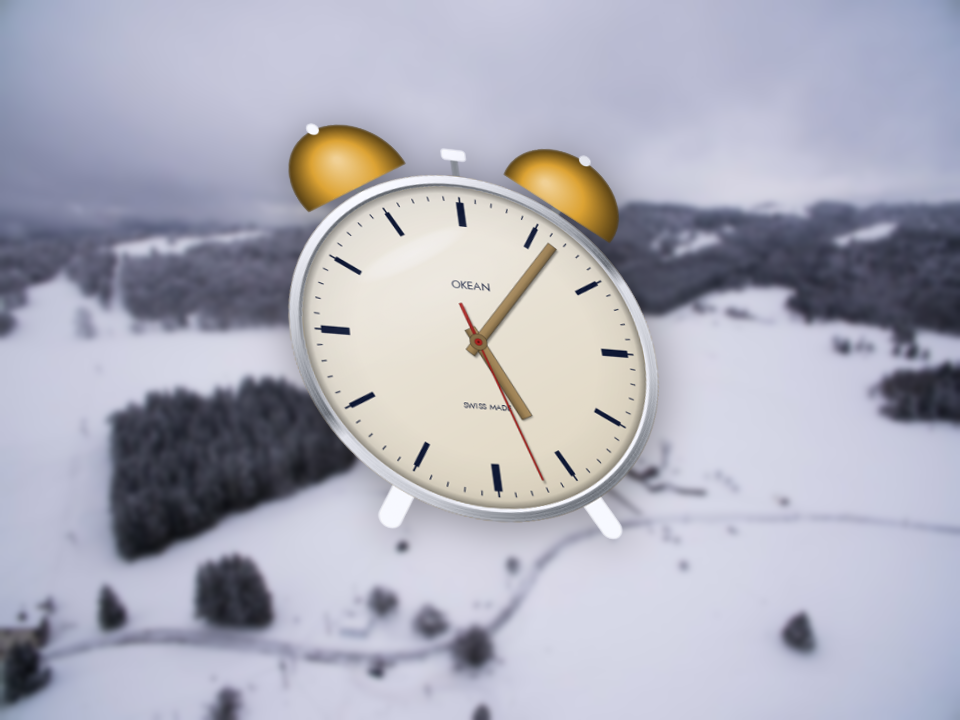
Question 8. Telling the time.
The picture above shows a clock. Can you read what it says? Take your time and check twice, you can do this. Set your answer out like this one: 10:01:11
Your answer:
5:06:27
